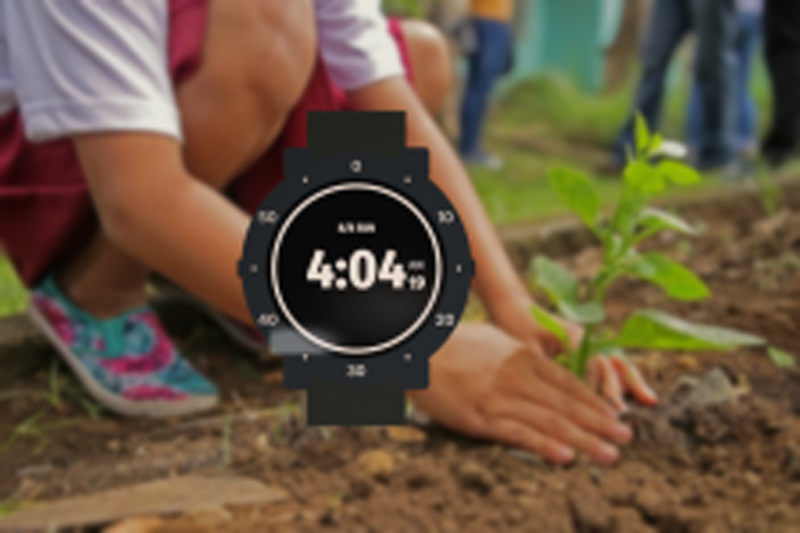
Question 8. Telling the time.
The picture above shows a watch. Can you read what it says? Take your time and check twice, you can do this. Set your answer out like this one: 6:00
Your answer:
4:04
